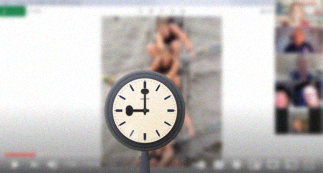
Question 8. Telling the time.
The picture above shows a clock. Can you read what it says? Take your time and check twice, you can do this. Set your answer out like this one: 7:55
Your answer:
9:00
